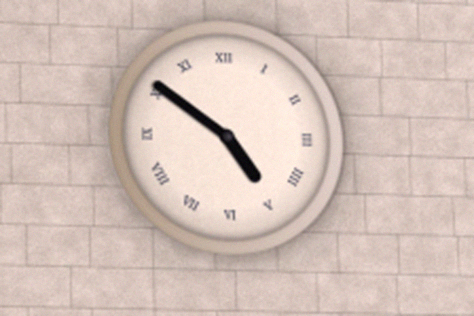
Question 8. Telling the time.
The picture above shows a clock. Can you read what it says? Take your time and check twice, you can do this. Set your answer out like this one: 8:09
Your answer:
4:51
